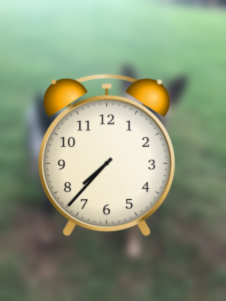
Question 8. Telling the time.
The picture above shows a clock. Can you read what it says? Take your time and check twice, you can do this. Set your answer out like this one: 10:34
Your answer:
7:37
